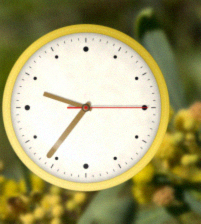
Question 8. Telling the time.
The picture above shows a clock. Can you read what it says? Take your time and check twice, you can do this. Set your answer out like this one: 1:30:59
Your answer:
9:36:15
